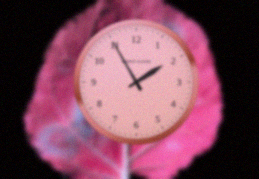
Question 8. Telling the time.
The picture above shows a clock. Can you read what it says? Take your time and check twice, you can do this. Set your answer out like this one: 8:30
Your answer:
1:55
